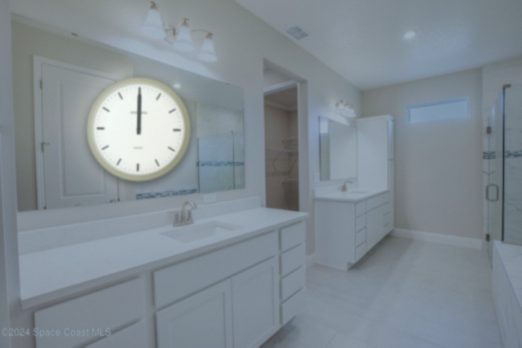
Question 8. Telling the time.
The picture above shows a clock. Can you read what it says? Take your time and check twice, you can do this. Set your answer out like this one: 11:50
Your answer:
12:00
